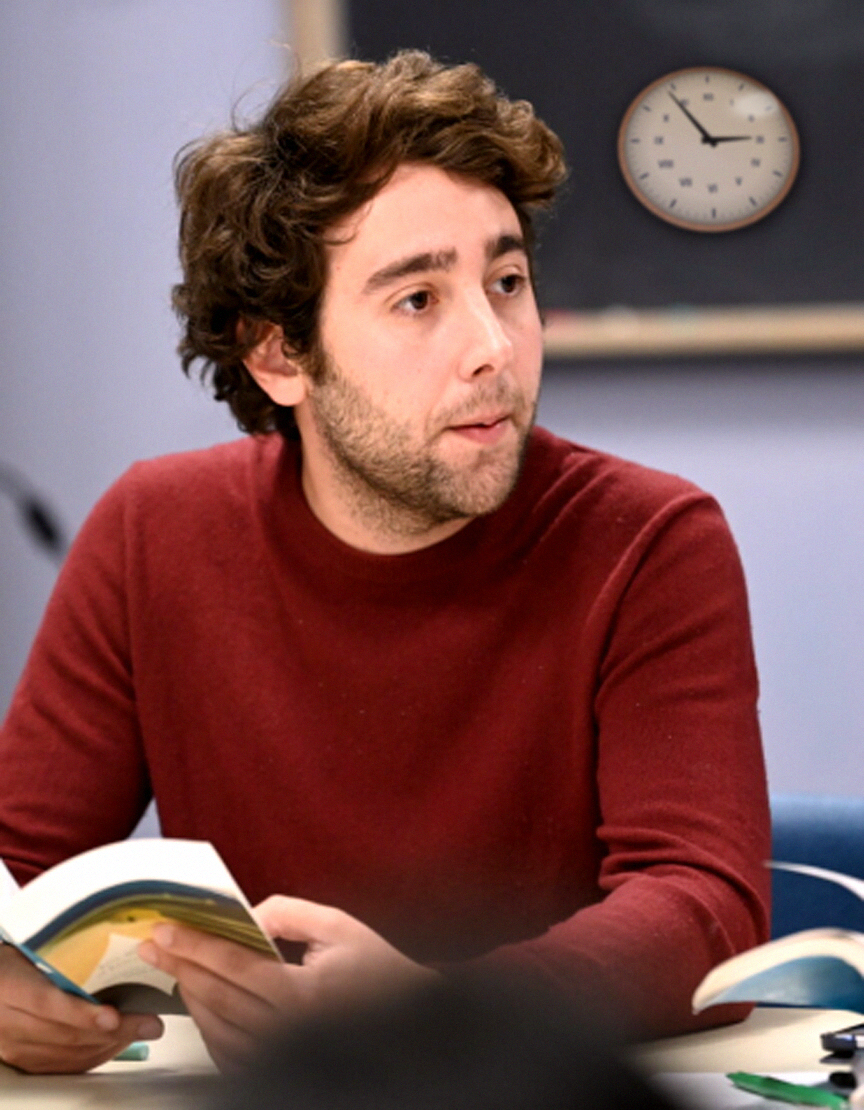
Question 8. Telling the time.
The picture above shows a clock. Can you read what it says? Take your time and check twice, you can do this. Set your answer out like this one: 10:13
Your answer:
2:54
